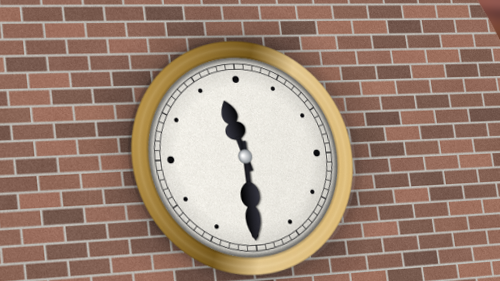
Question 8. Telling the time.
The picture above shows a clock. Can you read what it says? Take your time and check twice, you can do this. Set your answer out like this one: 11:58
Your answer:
11:30
